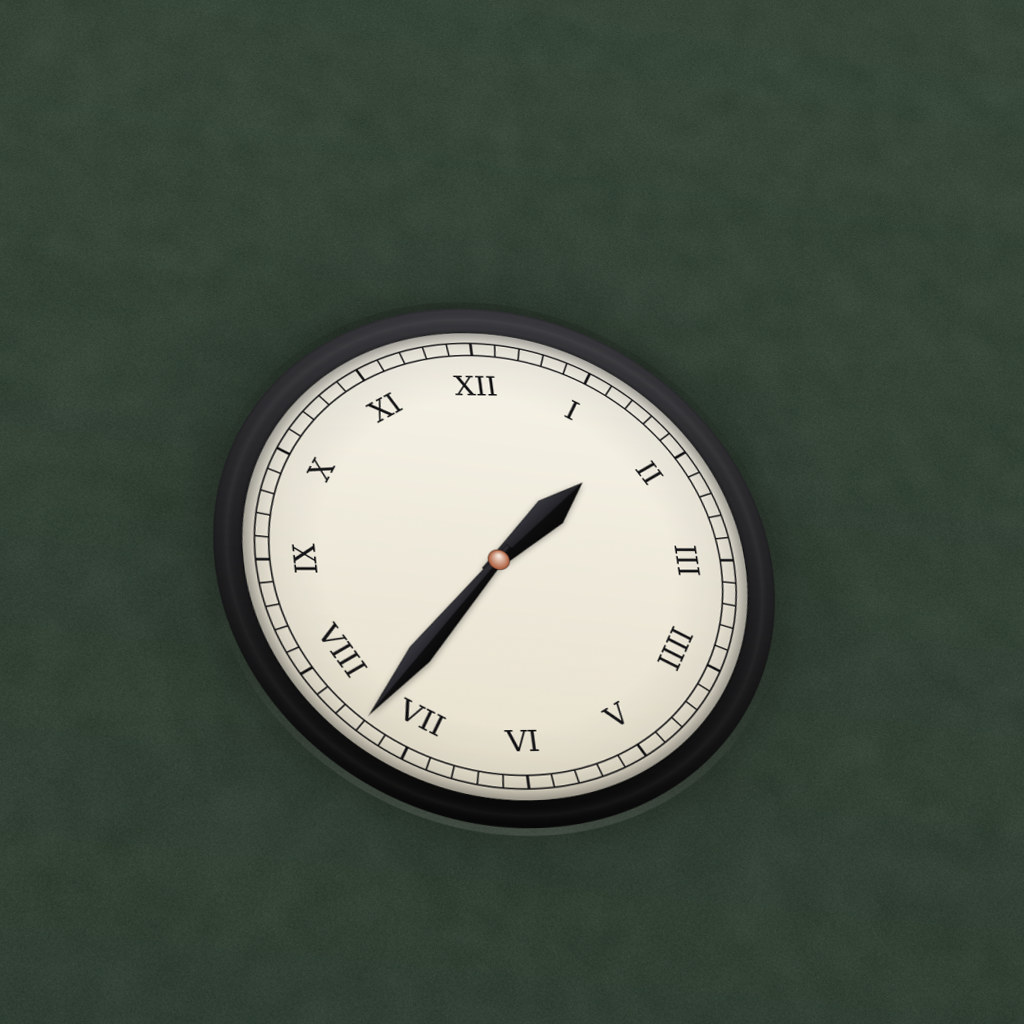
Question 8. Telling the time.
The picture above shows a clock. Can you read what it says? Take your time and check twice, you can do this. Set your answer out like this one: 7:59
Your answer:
1:37
